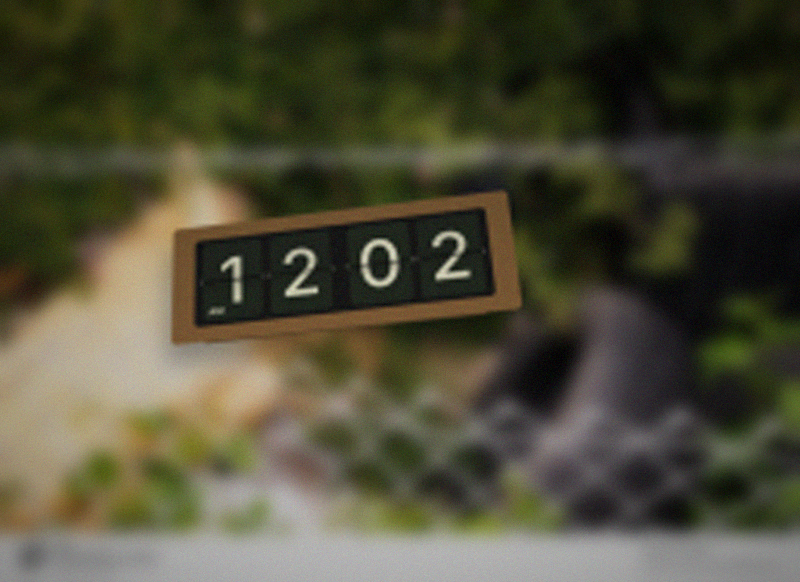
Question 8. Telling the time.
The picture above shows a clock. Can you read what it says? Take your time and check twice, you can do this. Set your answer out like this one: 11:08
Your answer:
12:02
